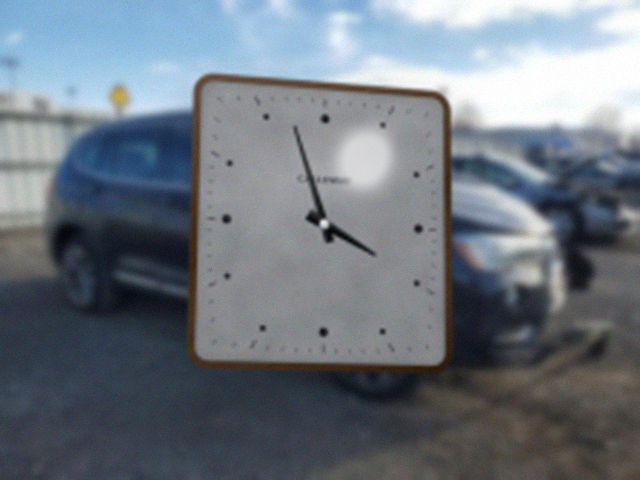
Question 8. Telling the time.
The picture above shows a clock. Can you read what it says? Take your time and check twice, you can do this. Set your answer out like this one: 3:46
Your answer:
3:57
